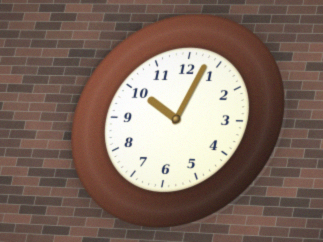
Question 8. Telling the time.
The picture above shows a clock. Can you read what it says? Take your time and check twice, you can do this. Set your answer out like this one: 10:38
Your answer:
10:03
